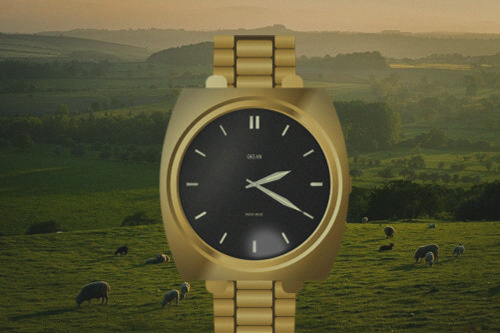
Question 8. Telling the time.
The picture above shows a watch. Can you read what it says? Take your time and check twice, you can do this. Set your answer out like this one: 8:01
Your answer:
2:20
